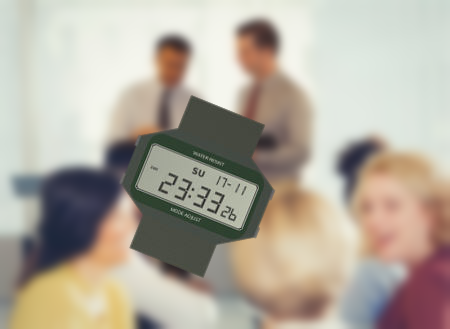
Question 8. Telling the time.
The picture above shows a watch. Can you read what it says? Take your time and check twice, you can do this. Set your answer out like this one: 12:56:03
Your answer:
23:33:26
